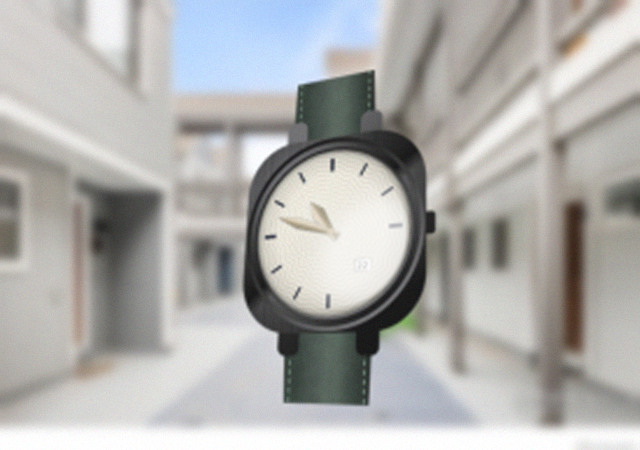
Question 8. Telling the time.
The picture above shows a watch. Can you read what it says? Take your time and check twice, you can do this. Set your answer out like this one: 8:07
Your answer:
10:48
